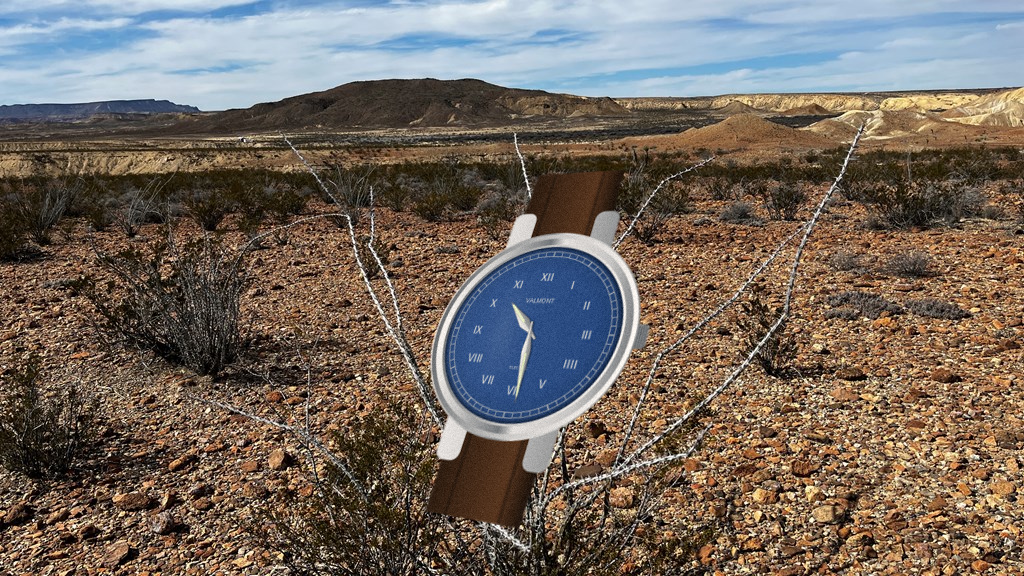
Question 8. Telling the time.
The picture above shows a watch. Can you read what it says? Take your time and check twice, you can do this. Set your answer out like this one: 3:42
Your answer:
10:29
